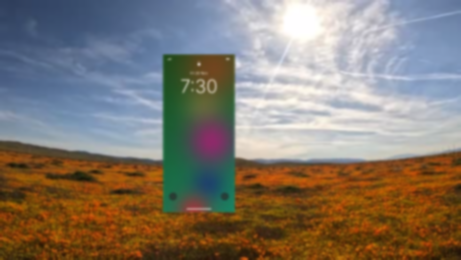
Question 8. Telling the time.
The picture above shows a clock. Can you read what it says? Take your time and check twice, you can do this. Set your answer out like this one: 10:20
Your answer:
7:30
